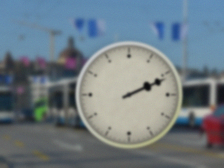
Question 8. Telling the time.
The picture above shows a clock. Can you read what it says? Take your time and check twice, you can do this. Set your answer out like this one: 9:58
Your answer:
2:11
